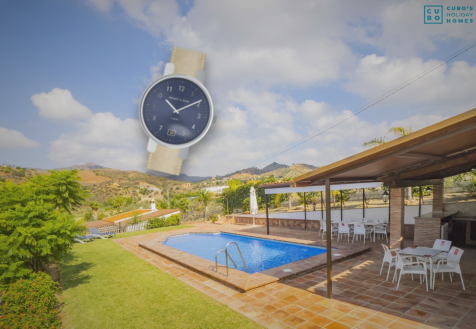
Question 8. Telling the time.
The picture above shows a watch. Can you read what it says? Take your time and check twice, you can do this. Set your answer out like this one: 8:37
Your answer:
10:09
